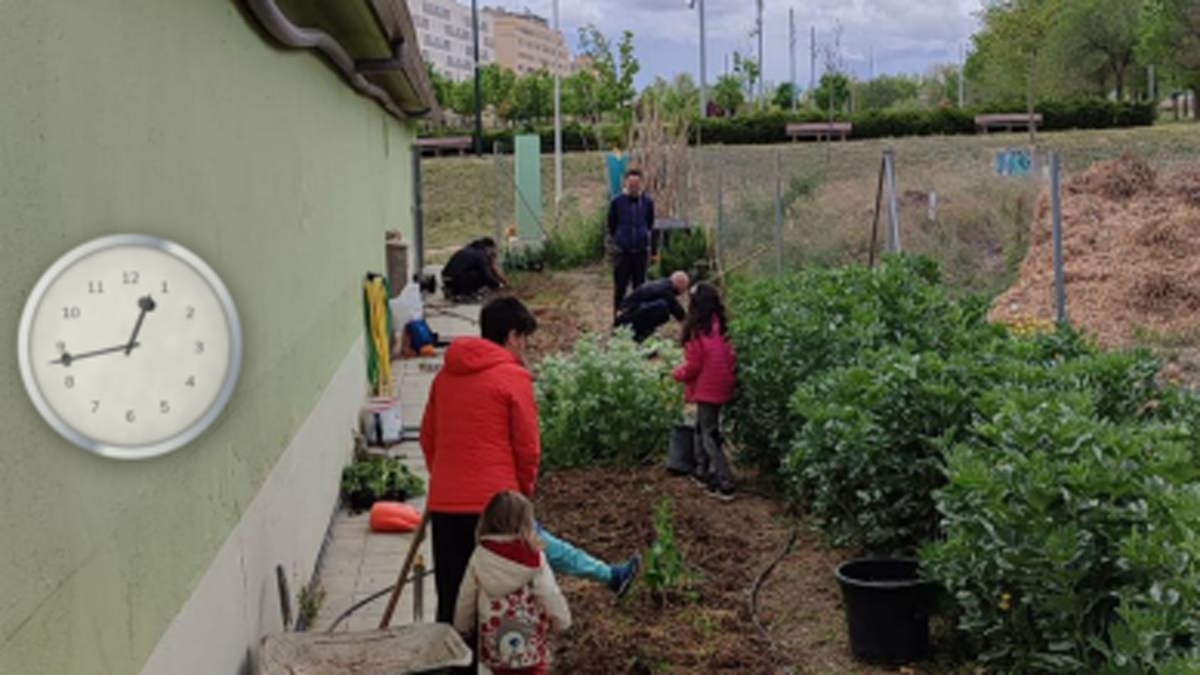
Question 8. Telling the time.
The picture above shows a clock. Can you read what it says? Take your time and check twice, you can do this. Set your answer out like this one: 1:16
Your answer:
12:43
